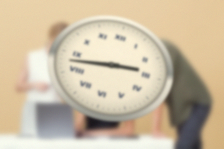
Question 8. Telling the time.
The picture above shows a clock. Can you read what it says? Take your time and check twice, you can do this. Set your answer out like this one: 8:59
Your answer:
2:43
